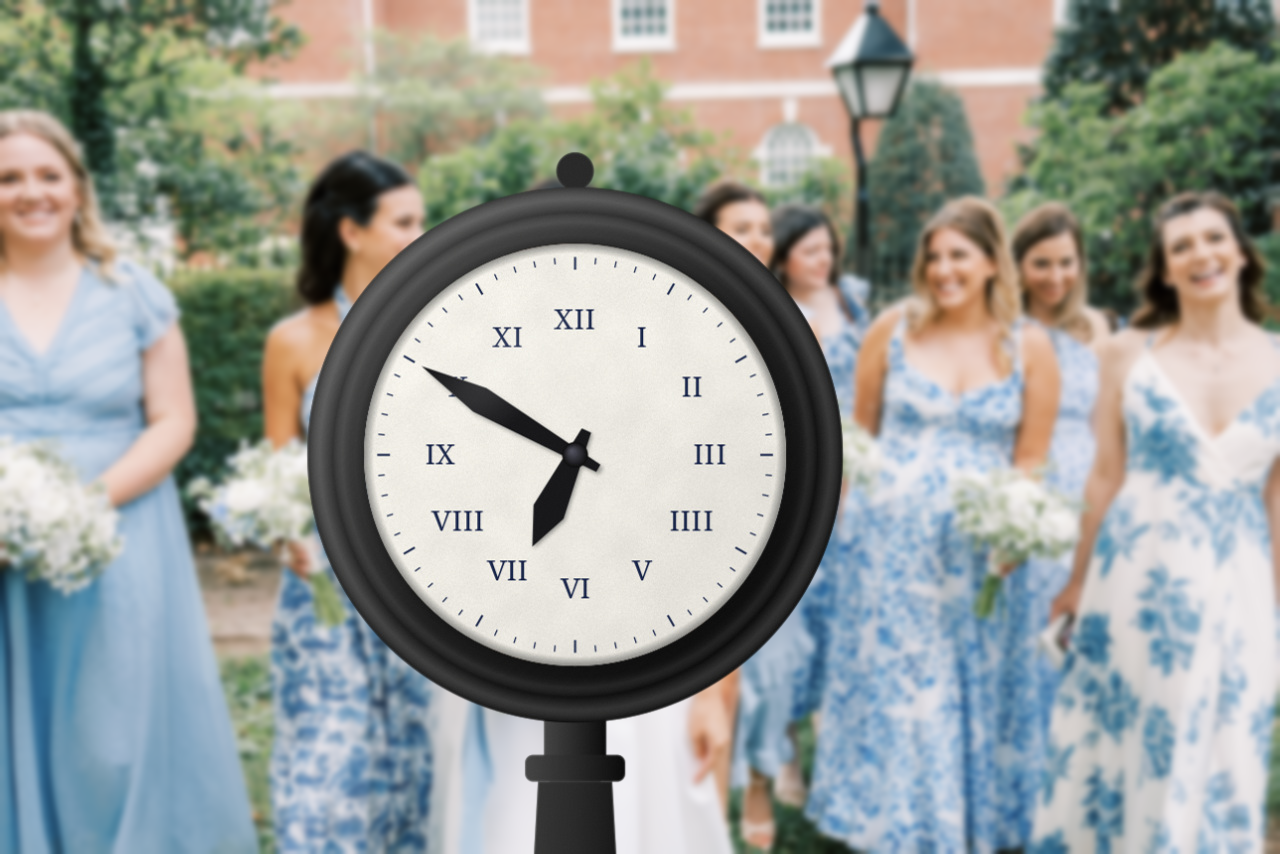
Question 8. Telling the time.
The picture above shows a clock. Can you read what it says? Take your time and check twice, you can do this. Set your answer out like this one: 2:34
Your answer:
6:50
